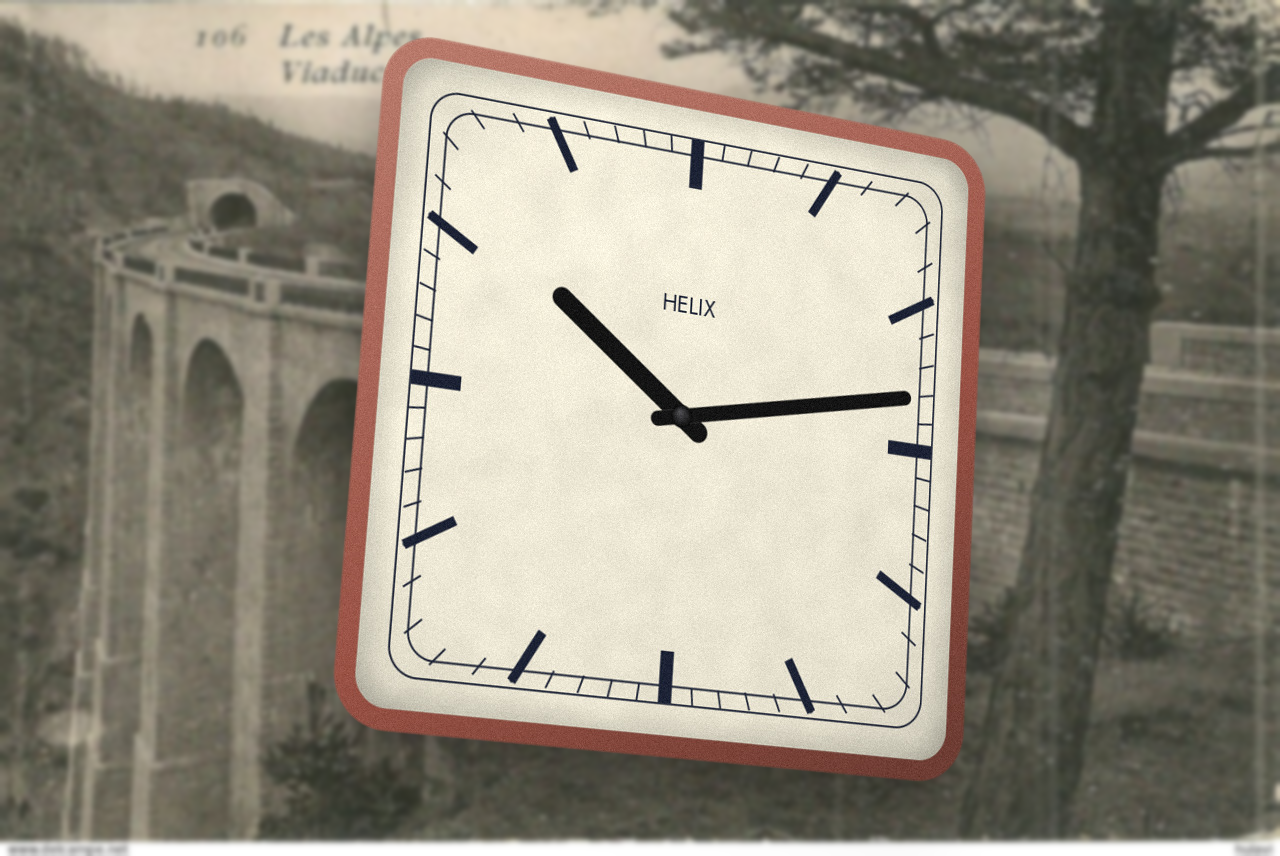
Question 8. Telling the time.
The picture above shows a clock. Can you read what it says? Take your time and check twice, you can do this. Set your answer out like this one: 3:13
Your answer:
10:13
